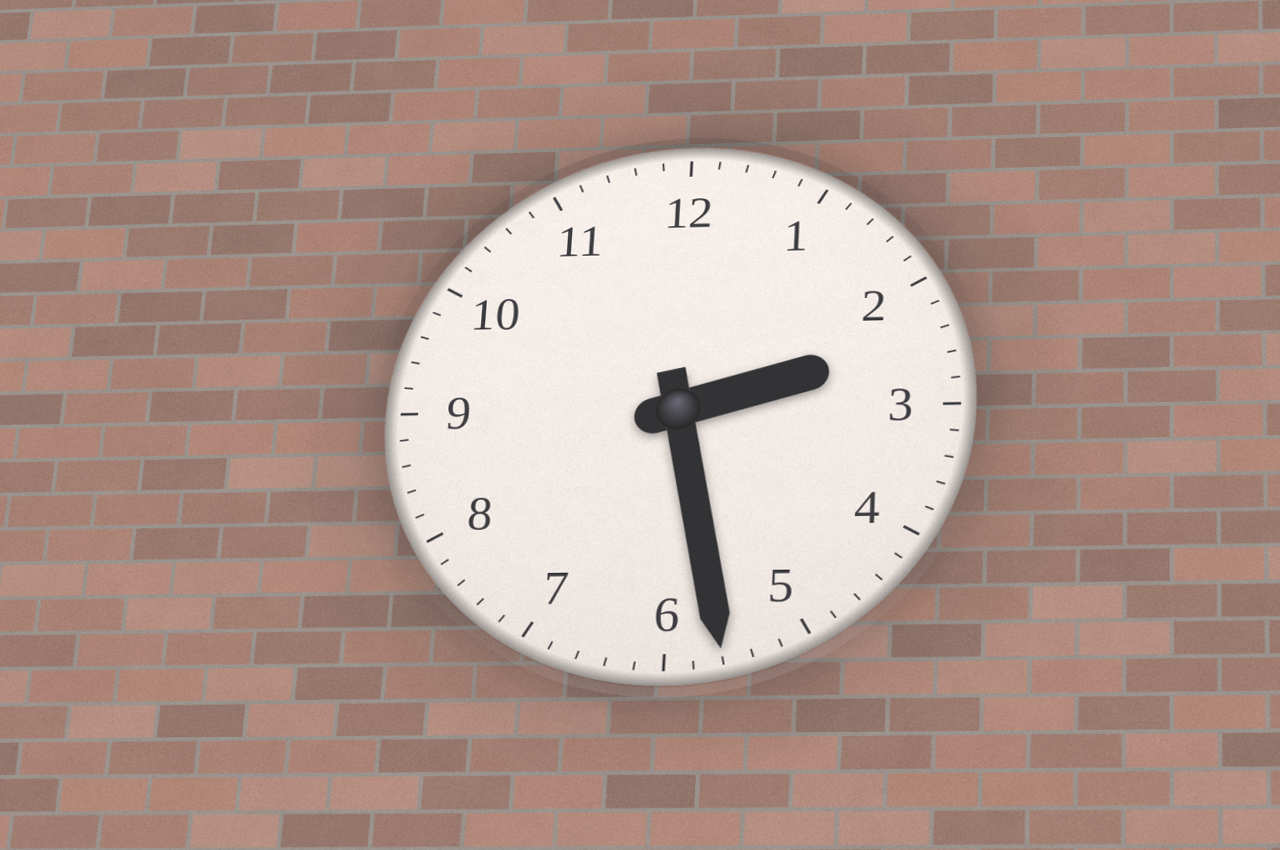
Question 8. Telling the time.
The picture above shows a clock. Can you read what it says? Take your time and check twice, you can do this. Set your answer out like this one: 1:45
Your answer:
2:28
